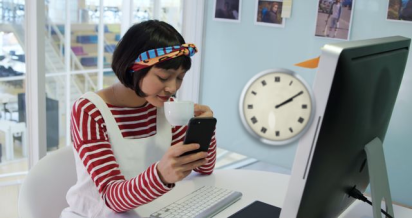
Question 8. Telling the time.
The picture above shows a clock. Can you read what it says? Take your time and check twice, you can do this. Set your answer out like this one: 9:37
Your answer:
2:10
